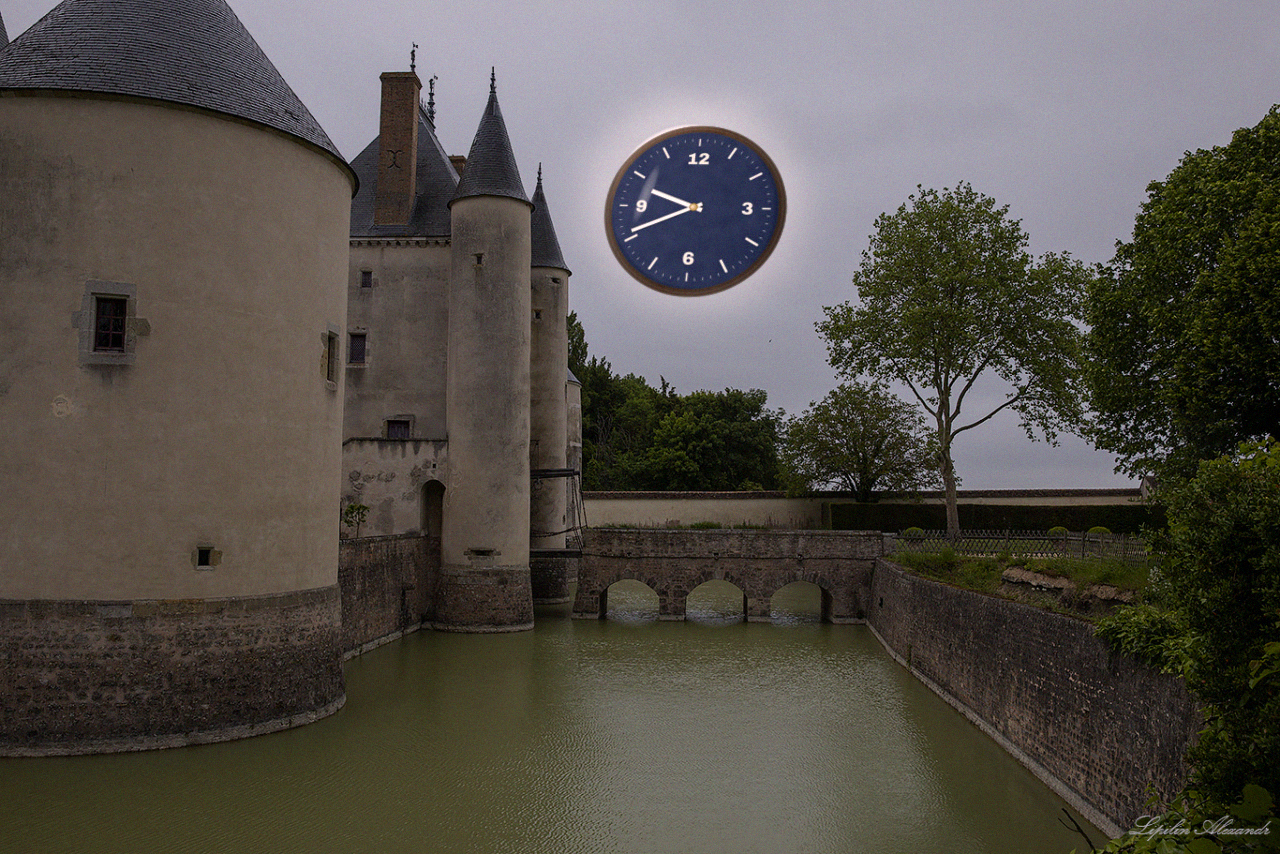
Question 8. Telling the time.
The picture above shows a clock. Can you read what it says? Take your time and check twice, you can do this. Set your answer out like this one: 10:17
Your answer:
9:41
